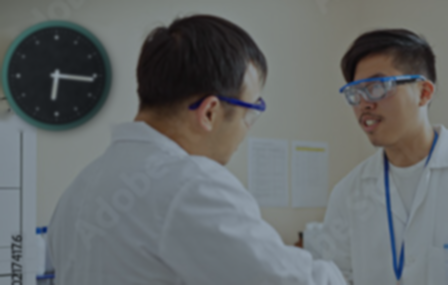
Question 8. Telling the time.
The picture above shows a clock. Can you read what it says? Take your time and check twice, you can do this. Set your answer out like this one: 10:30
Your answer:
6:16
